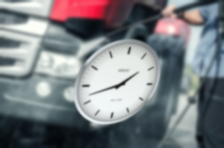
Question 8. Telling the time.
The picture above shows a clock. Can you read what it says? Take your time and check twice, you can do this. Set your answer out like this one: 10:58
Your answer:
1:42
